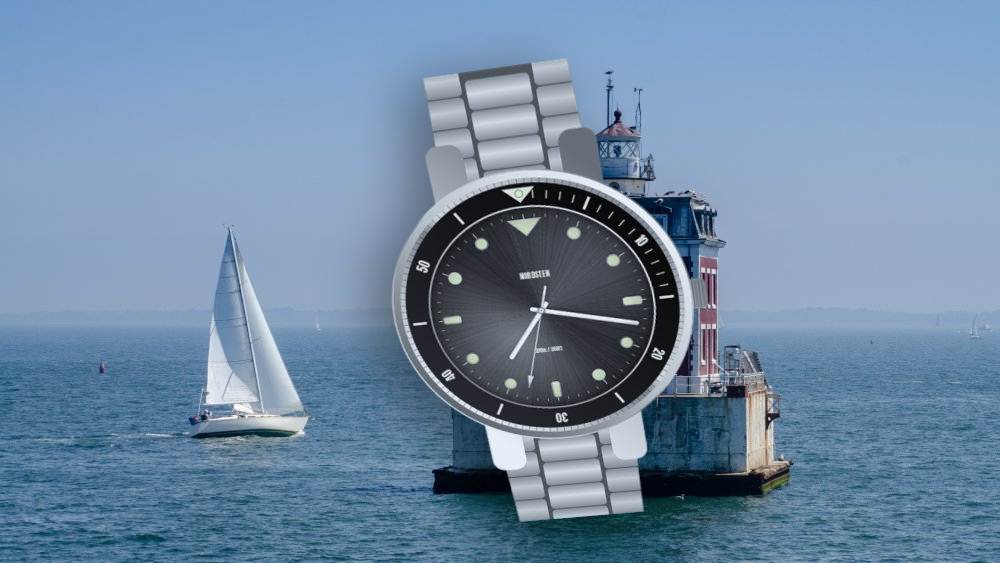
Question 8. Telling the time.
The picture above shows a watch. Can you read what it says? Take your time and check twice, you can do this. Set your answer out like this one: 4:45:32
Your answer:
7:17:33
